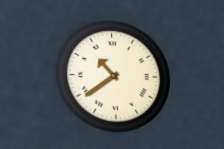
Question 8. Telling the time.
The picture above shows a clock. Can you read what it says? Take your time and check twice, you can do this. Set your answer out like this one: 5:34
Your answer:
10:39
